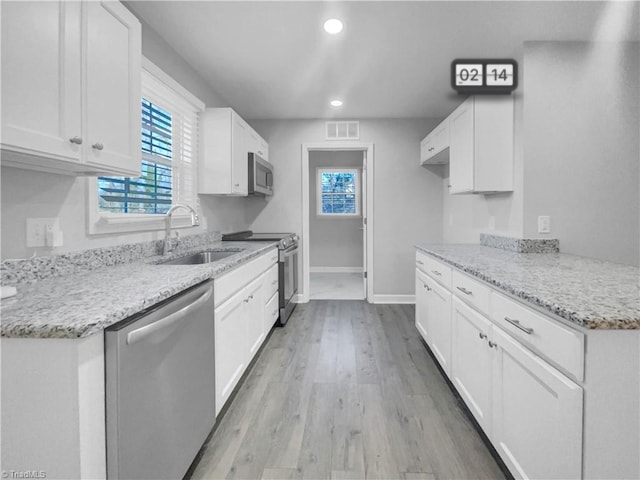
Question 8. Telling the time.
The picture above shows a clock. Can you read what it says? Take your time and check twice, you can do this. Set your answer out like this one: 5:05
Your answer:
2:14
